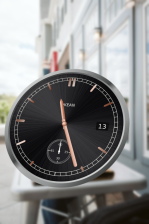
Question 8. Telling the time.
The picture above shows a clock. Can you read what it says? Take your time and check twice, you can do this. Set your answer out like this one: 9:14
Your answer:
11:26
